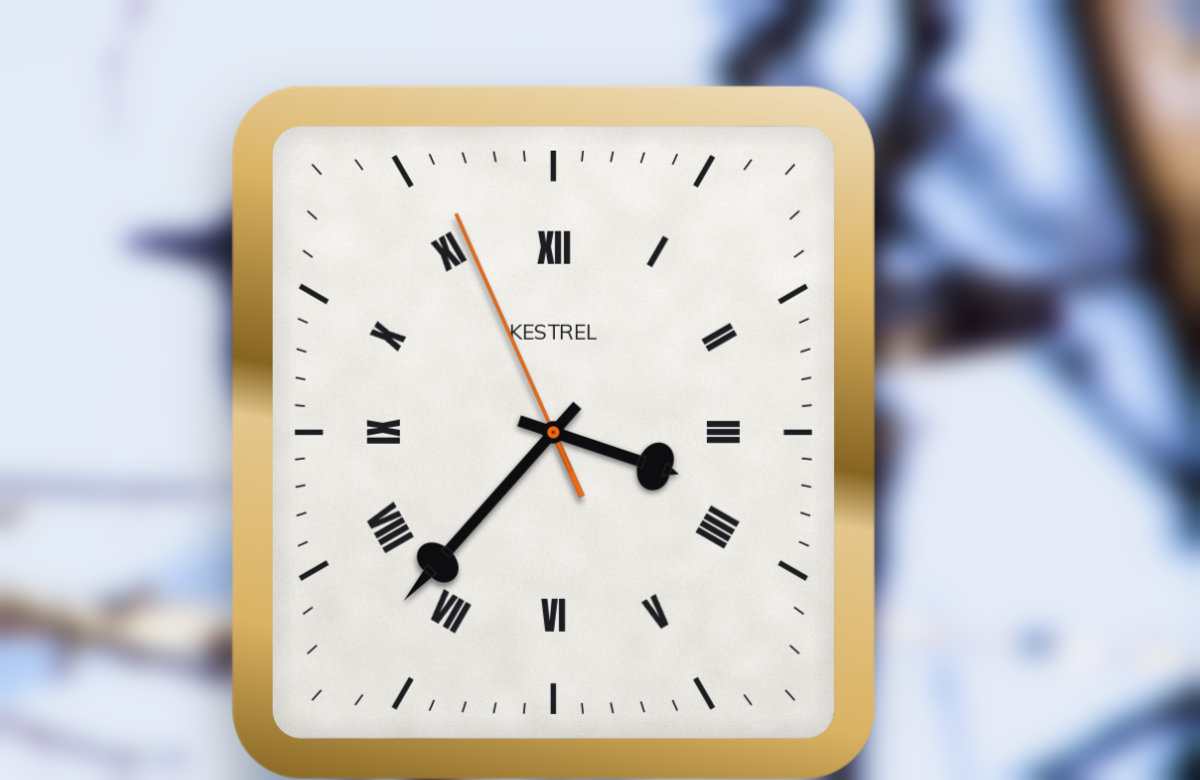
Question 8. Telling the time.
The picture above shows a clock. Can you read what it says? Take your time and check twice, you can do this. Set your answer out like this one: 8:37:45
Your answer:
3:36:56
